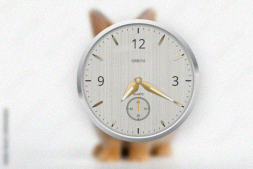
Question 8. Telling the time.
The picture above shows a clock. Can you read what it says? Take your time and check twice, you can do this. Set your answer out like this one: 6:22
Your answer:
7:20
